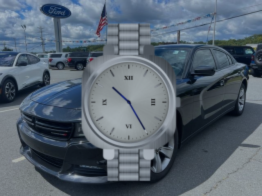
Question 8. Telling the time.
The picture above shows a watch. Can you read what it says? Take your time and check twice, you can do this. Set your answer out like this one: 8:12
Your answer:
10:25
